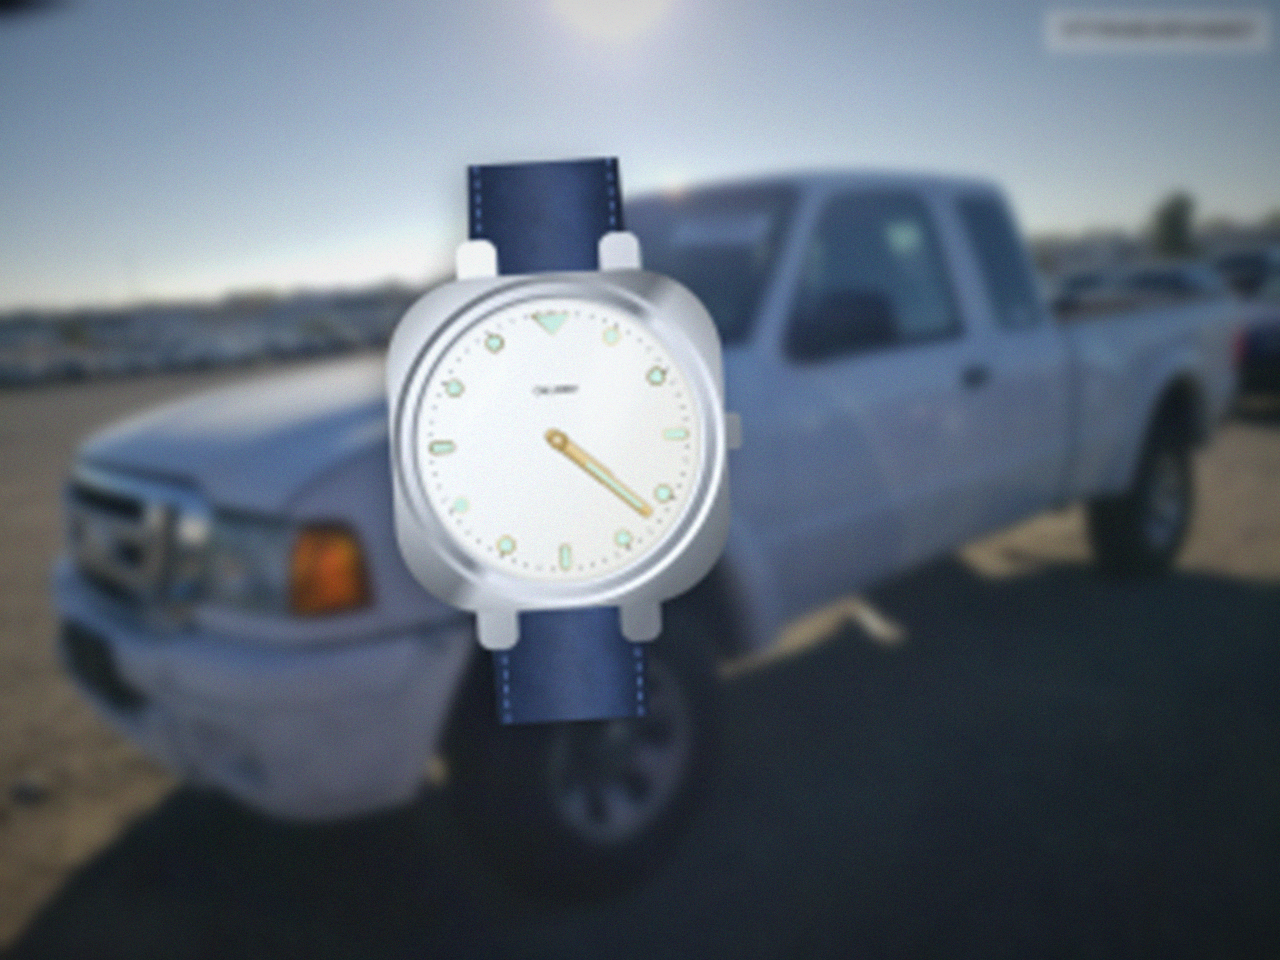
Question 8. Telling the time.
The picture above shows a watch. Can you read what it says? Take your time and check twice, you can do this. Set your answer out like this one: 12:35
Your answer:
4:22
